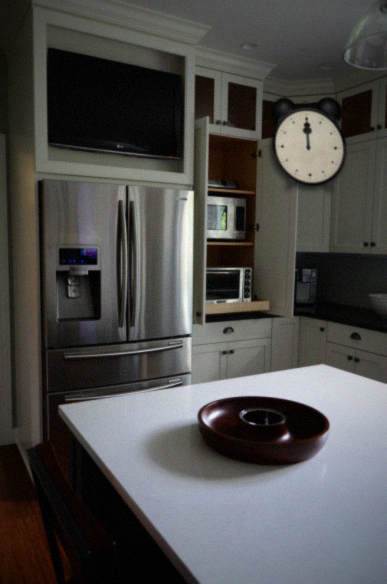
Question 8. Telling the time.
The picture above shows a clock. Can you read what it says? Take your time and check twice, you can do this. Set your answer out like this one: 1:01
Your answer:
12:00
